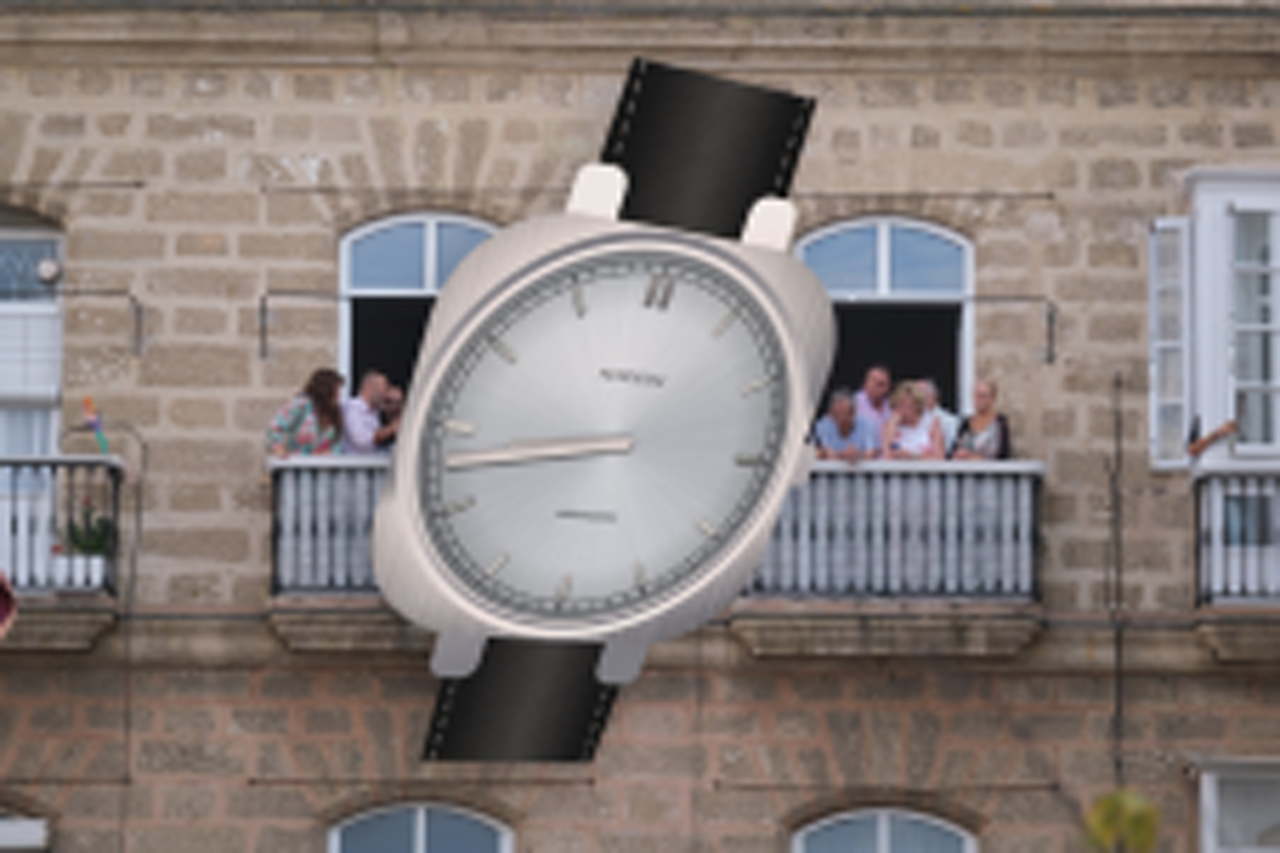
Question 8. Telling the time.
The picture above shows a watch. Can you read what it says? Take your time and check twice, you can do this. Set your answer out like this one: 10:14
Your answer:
8:43
